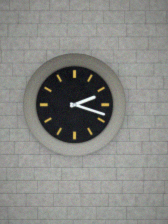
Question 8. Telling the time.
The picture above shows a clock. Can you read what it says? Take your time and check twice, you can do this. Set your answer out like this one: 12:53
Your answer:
2:18
